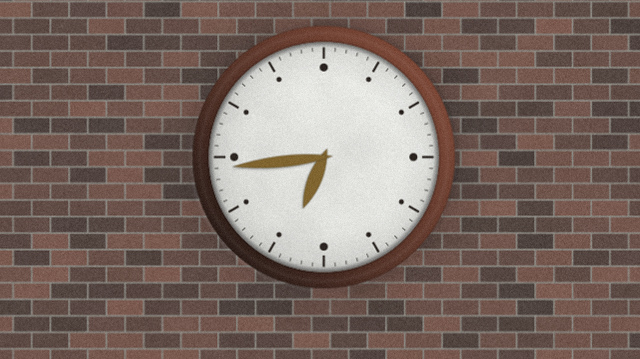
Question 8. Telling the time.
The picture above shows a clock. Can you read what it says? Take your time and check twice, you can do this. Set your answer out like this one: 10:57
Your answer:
6:44
